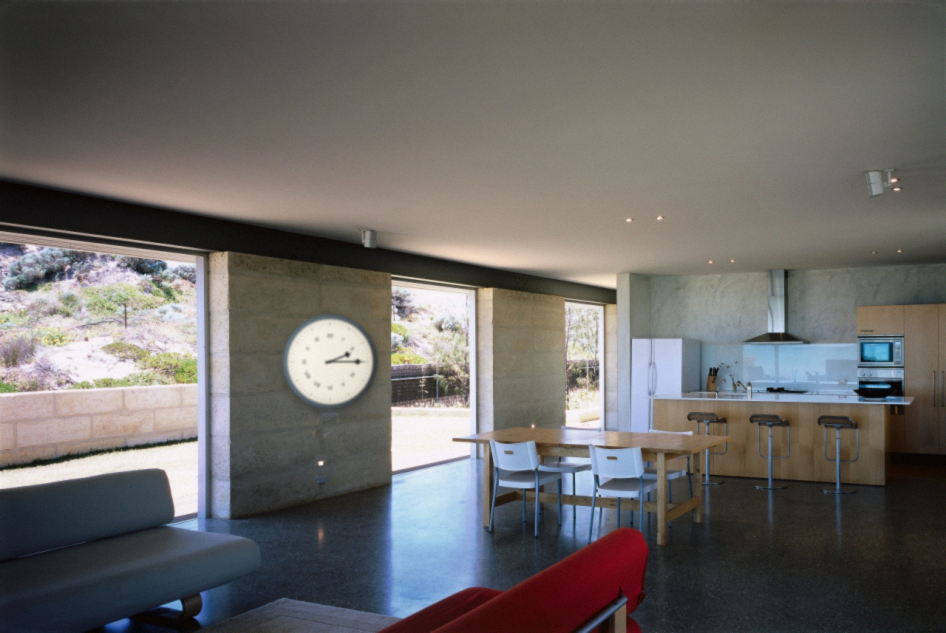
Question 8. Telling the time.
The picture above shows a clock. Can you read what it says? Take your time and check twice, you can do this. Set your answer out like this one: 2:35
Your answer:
2:15
